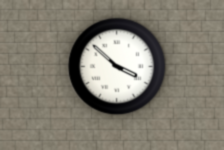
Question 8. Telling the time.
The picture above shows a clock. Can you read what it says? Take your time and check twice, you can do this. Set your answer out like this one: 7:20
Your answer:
3:52
